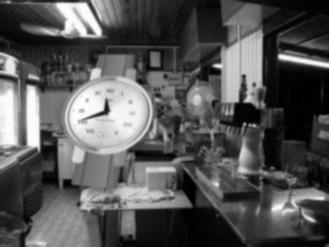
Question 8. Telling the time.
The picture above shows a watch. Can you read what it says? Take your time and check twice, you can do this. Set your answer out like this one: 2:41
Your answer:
11:41
